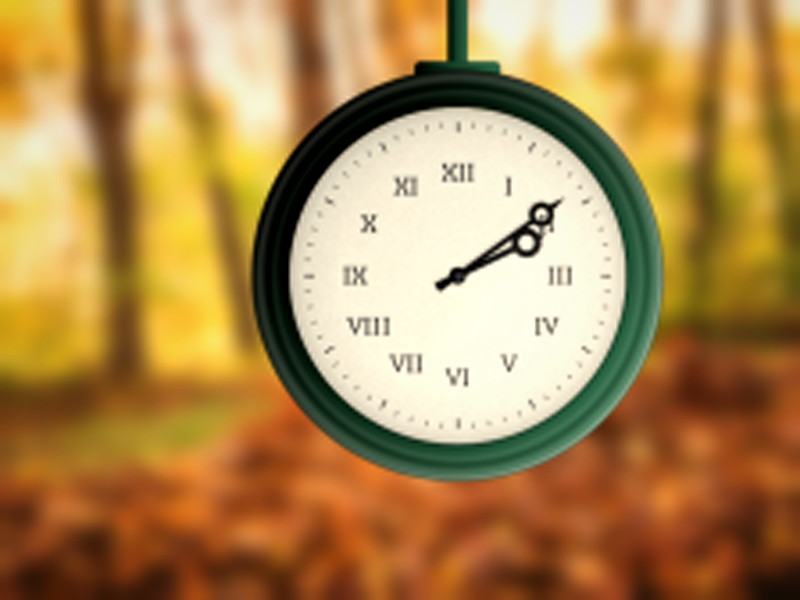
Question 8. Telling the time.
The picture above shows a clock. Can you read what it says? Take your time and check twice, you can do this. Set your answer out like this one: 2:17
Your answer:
2:09
